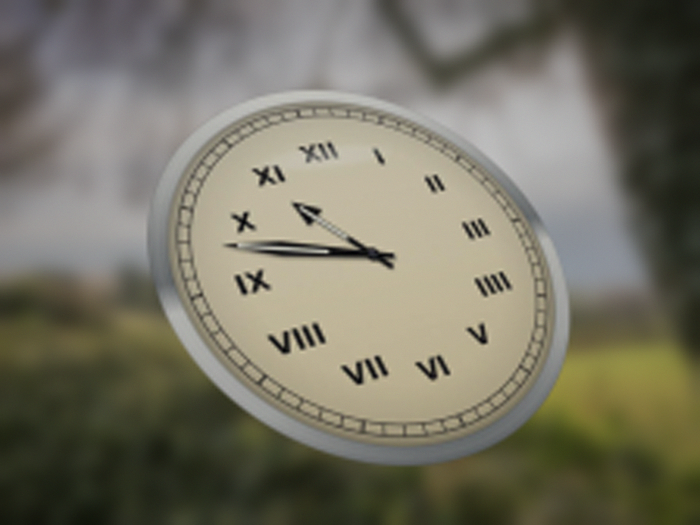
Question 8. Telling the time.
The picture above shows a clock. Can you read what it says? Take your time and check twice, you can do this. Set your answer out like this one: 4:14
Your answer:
10:48
